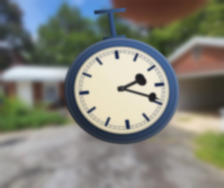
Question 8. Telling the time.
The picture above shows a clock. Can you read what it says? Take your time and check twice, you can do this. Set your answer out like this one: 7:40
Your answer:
2:19
